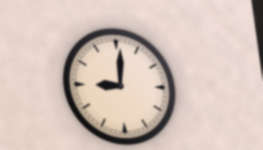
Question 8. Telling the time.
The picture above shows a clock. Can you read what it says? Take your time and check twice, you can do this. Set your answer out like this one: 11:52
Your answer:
9:01
